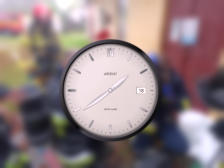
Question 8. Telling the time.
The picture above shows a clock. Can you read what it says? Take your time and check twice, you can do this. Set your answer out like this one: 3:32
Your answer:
1:39
